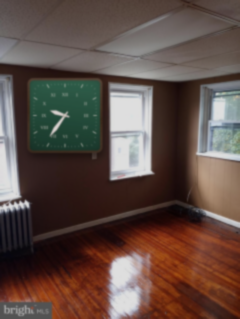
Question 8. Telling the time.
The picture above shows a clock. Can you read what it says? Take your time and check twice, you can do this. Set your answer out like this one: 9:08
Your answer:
9:36
